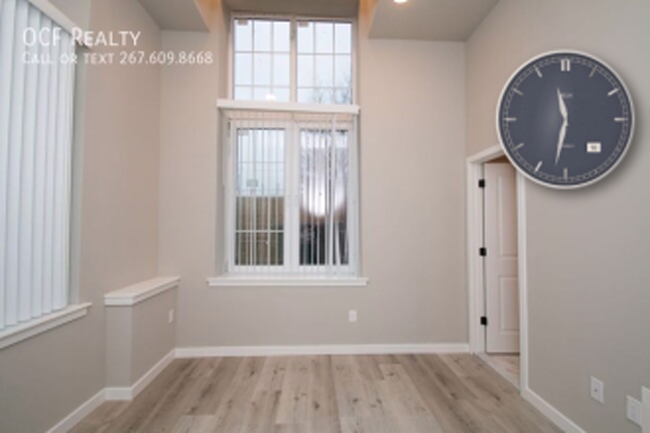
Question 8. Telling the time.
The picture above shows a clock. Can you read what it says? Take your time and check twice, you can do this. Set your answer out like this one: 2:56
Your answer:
11:32
